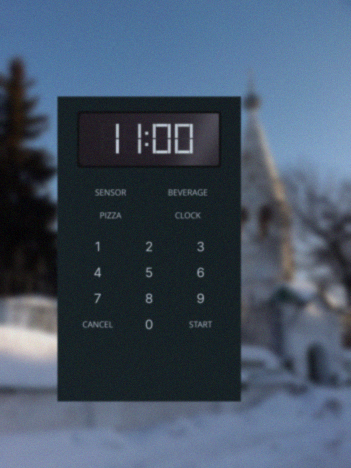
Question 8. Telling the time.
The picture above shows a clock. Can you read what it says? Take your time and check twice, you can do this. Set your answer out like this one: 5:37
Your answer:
11:00
